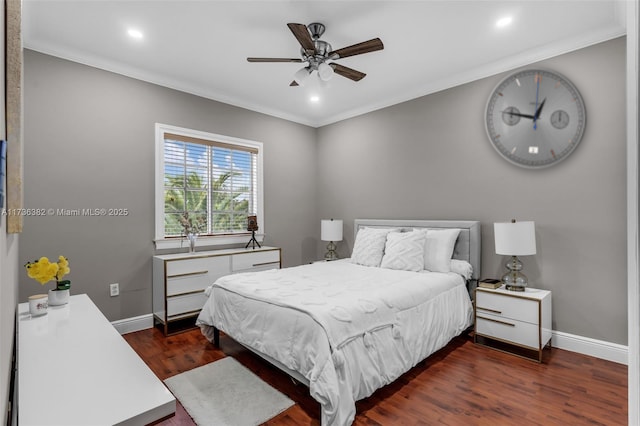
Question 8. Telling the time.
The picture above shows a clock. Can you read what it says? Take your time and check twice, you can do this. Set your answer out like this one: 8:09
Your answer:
12:46
